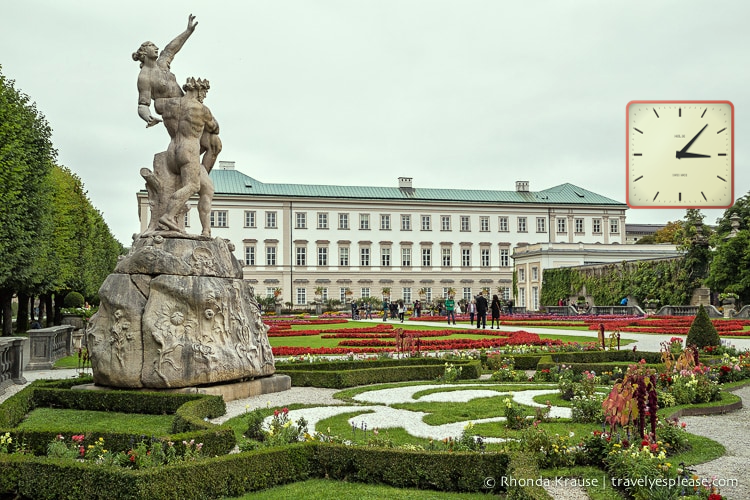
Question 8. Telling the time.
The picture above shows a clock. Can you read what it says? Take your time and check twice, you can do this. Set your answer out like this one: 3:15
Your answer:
3:07
